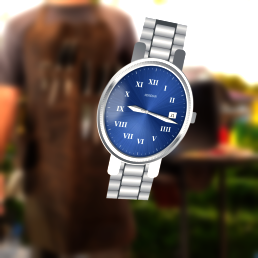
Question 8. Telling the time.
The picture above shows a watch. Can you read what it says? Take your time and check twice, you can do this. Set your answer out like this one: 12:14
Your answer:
9:17
